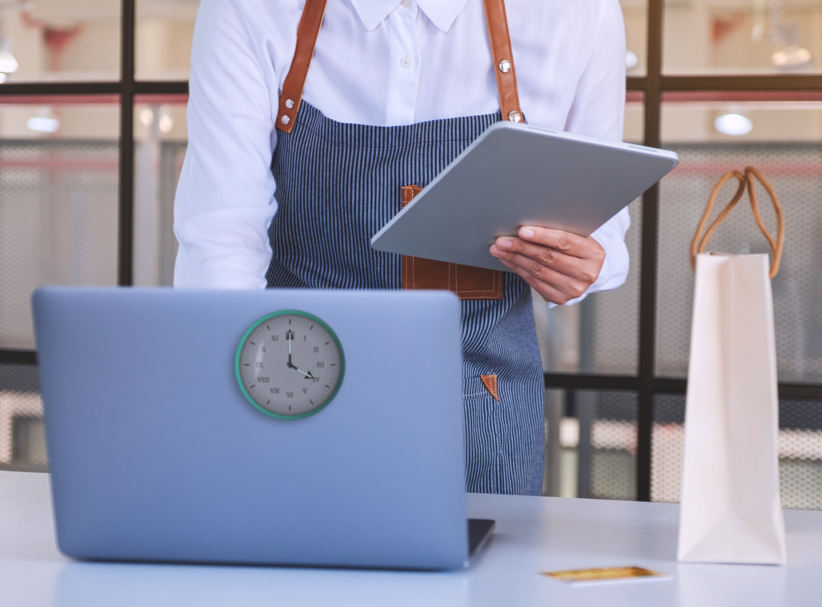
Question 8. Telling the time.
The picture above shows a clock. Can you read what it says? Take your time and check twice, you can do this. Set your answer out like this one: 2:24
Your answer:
4:00
